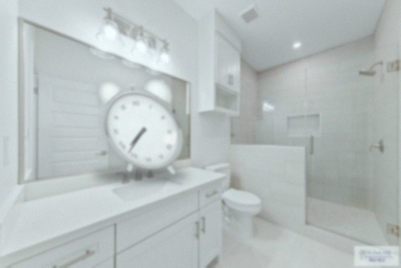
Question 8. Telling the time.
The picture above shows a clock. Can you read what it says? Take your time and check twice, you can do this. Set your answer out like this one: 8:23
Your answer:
7:37
